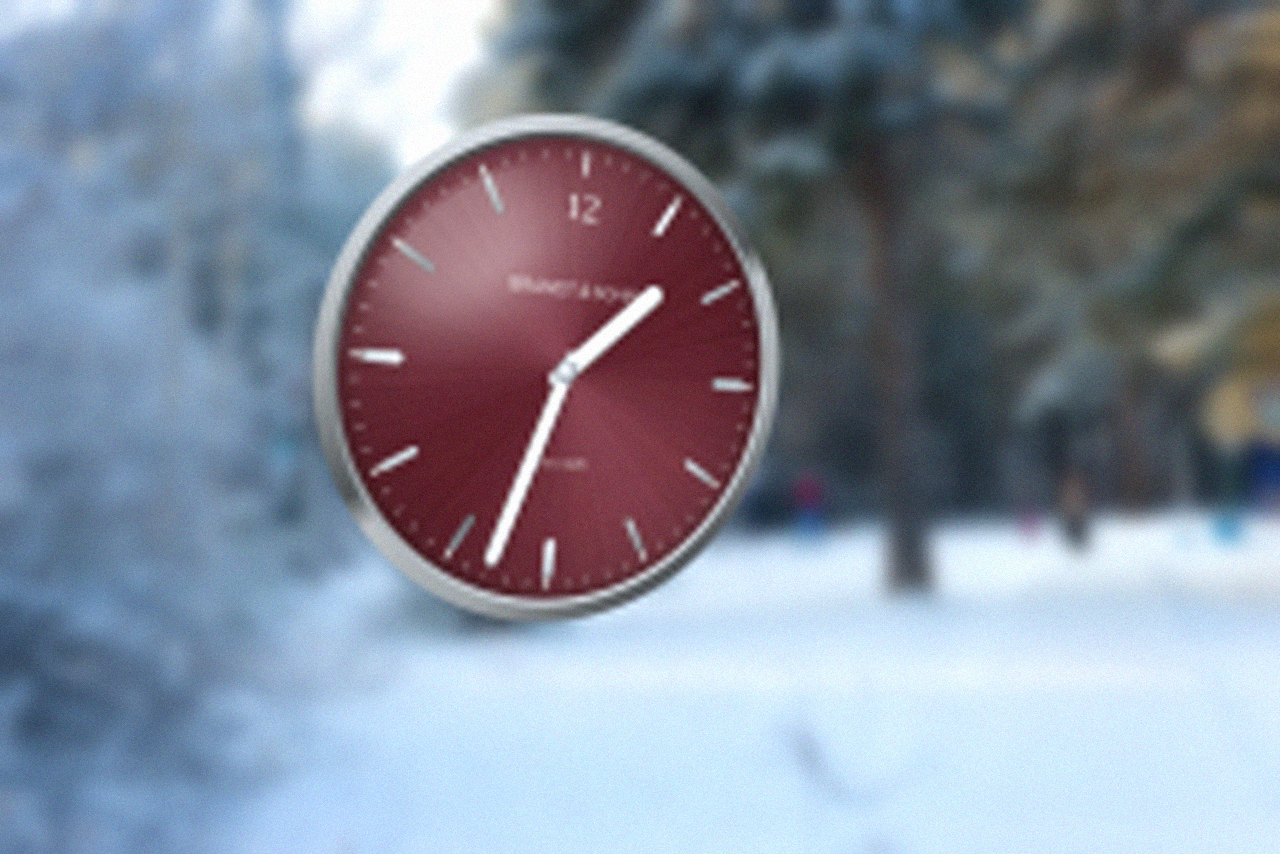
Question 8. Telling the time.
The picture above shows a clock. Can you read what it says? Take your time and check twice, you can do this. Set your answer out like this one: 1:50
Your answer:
1:33
